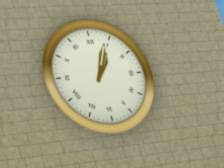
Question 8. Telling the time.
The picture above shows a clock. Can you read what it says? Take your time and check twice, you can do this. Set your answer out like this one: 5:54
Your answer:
1:04
